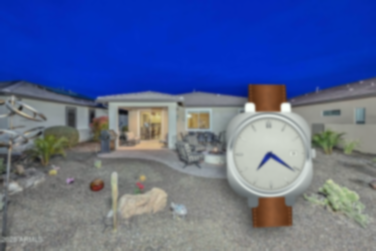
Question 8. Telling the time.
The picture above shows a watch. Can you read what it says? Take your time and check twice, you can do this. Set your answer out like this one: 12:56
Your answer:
7:21
